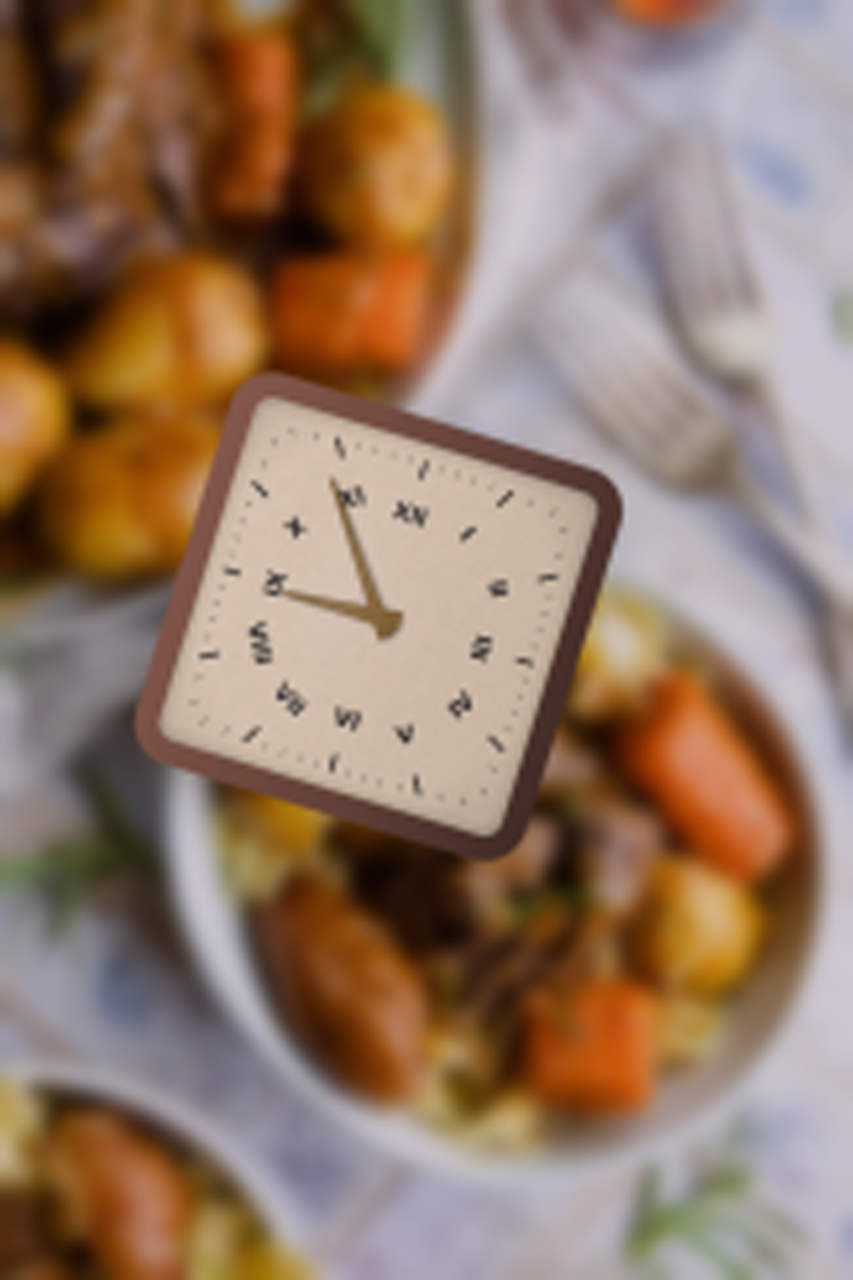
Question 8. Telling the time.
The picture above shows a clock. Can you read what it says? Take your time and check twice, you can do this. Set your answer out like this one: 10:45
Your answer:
8:54
